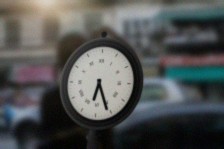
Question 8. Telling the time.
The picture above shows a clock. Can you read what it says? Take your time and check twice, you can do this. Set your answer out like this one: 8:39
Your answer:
6:26
